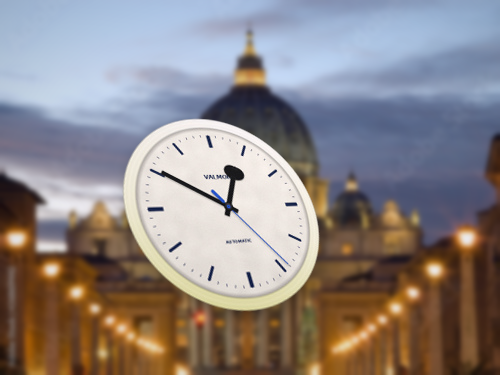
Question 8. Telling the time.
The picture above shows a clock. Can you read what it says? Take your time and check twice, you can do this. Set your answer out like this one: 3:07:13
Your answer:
12:50:24
